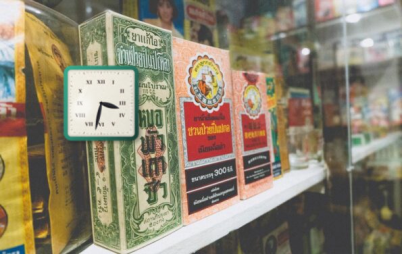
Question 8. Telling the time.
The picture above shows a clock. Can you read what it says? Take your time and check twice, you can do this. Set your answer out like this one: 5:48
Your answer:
3:32
